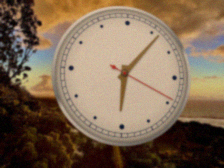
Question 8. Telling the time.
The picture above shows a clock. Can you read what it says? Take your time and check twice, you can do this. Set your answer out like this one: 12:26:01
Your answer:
6:06:19
